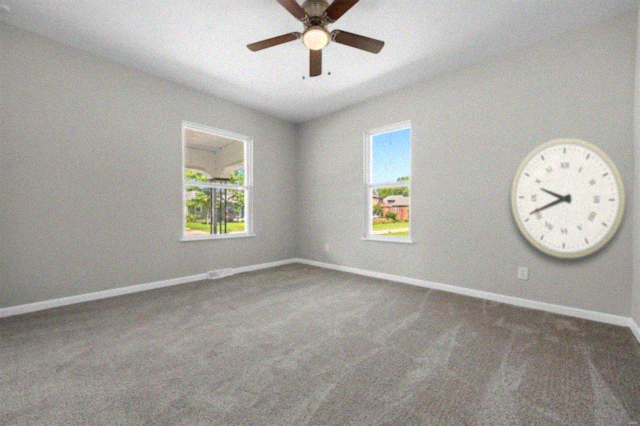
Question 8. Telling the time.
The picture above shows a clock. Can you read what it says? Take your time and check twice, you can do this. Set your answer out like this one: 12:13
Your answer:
9:41
